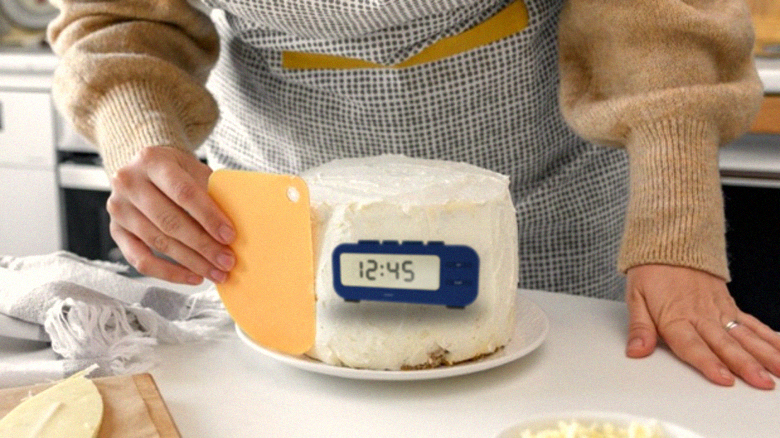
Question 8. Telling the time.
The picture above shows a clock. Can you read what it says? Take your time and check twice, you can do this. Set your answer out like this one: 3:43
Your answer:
12:45
